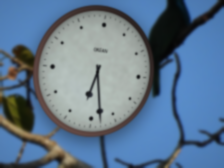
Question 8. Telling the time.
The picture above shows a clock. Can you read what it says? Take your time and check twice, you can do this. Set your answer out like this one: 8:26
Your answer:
6:28
